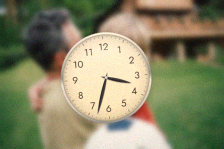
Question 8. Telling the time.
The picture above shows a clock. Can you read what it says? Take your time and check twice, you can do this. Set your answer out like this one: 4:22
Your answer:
3:33
